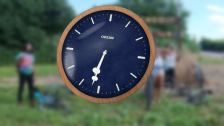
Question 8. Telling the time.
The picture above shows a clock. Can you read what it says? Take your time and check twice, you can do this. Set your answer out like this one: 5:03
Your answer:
6:32
